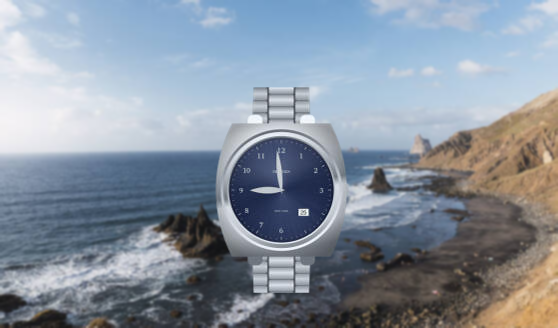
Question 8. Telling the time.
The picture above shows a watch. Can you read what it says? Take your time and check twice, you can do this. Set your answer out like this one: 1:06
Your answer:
8:59
